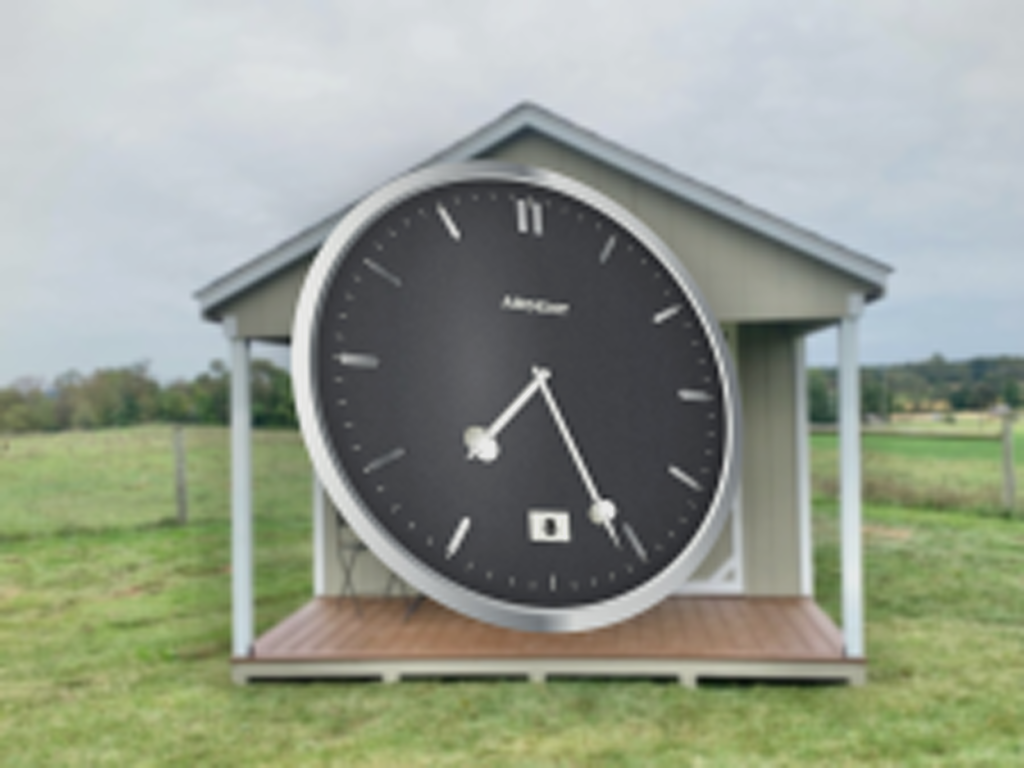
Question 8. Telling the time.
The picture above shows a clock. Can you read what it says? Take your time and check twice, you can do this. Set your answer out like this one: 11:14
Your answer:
7:26
